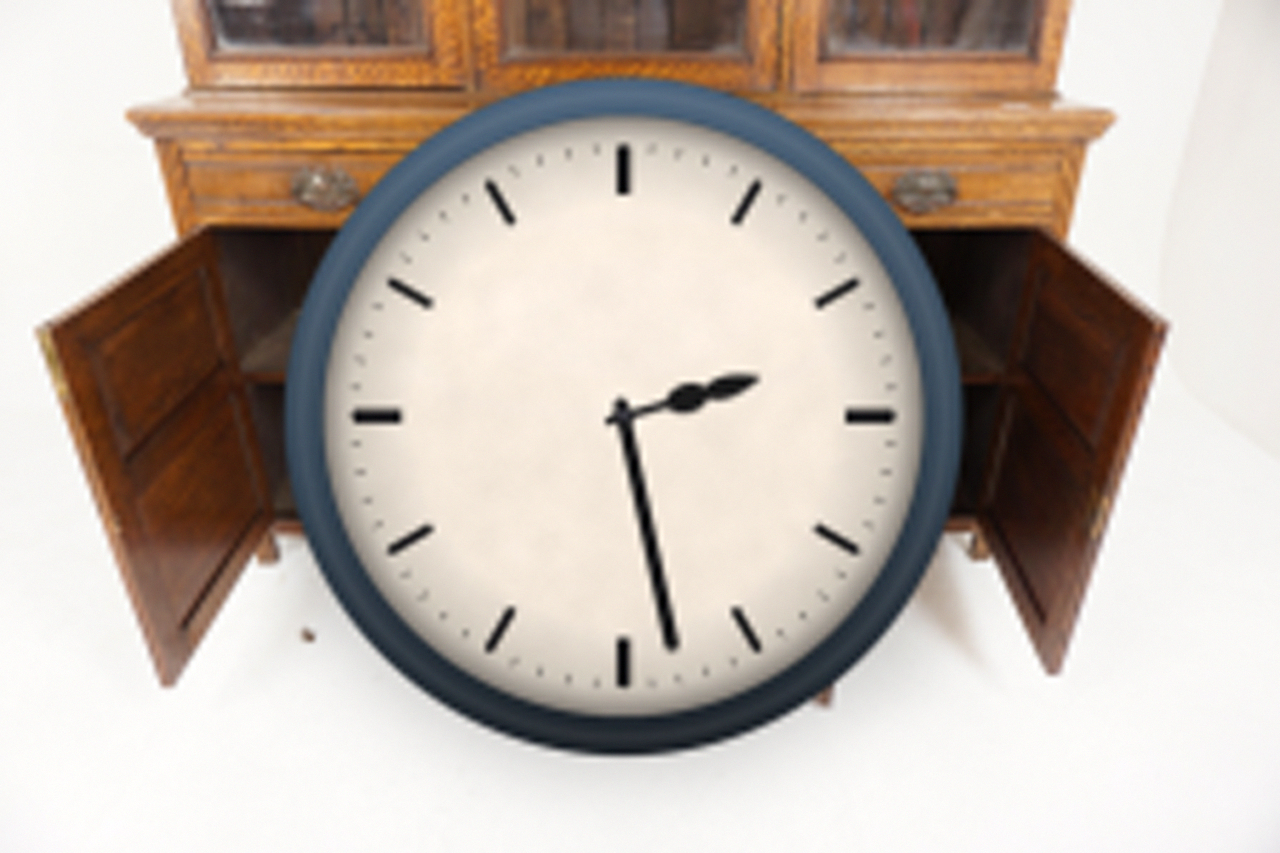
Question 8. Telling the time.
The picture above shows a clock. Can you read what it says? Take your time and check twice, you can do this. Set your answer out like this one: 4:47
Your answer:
2:28
